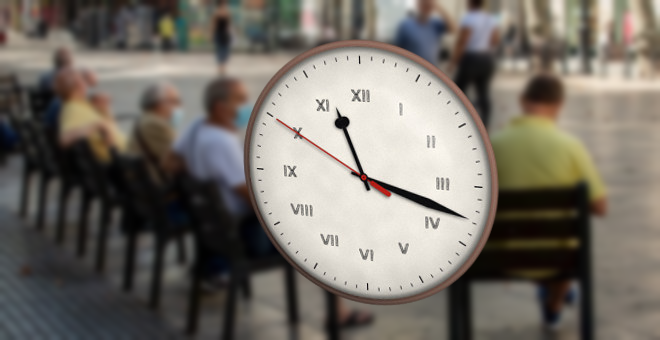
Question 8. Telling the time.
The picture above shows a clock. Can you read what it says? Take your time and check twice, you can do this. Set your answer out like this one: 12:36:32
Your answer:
11:17:50
